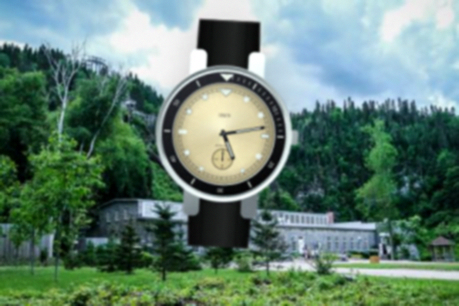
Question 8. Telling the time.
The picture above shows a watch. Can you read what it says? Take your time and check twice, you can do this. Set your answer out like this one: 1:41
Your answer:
5:13
